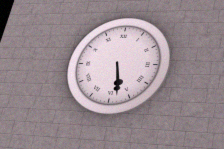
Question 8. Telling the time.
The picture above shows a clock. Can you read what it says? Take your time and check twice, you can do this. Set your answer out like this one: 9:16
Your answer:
5:28
